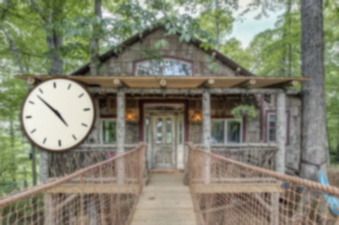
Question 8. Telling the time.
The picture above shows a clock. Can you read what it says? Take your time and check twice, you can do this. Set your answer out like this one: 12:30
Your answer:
4:53
